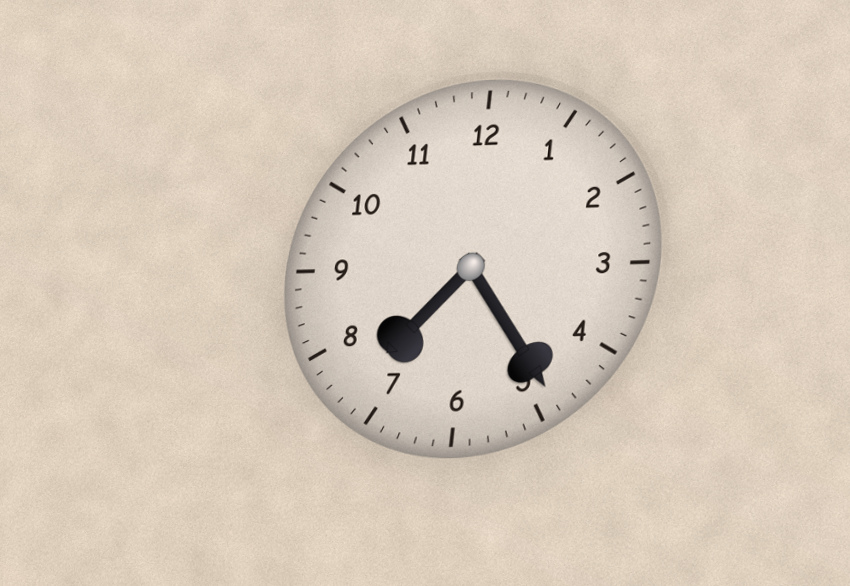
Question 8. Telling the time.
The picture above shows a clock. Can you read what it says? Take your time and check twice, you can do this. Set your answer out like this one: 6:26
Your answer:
7:24
